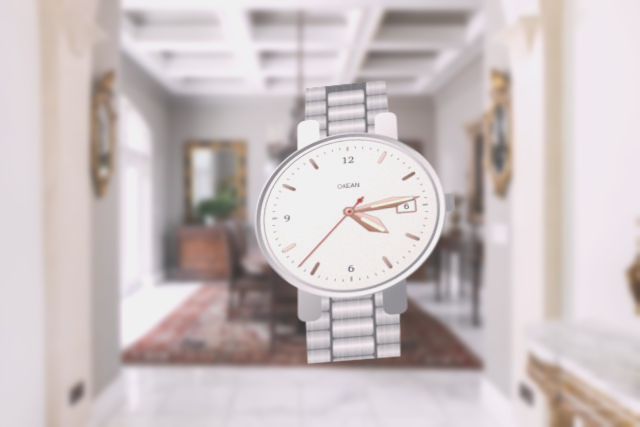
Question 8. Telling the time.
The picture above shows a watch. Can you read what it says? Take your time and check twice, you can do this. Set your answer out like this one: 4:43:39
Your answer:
4:13:37
